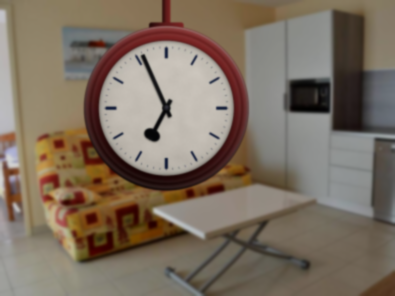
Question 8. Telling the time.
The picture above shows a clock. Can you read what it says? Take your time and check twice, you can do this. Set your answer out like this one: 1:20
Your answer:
6:56
